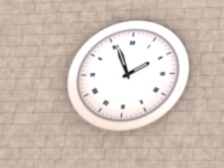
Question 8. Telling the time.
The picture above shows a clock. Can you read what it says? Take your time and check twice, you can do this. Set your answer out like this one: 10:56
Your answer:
1:56
